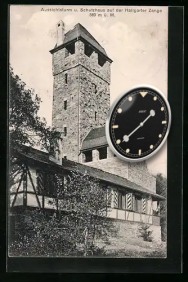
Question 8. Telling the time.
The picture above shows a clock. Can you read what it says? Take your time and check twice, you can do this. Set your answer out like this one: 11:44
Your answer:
1:39
